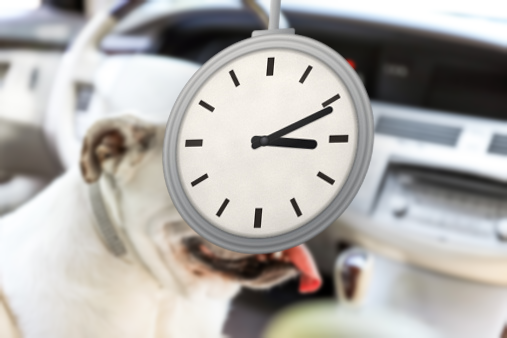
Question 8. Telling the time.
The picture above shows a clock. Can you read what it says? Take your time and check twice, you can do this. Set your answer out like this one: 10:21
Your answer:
3:11
